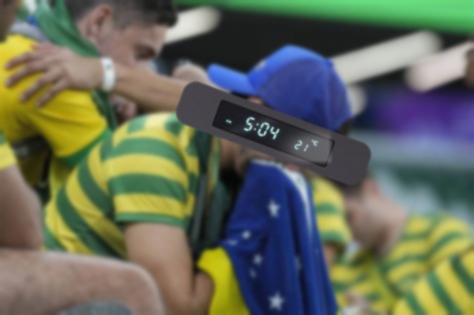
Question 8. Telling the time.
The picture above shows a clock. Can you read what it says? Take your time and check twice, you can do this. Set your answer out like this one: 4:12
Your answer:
5:04
